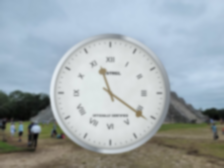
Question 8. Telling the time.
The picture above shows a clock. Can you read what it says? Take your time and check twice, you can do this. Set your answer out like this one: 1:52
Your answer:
11:21
